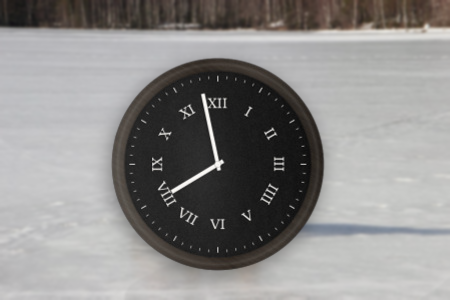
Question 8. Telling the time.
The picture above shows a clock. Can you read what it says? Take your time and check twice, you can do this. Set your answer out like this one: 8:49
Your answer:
7:58
